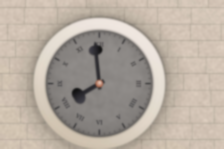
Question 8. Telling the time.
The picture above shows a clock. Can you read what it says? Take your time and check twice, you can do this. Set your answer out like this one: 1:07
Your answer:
7:59
